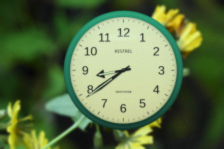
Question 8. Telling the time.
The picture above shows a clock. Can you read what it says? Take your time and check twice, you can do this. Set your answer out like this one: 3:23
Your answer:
8:39
